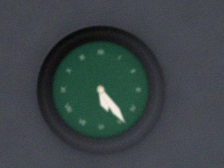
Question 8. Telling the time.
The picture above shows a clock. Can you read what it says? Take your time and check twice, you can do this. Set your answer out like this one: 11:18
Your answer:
5:24
